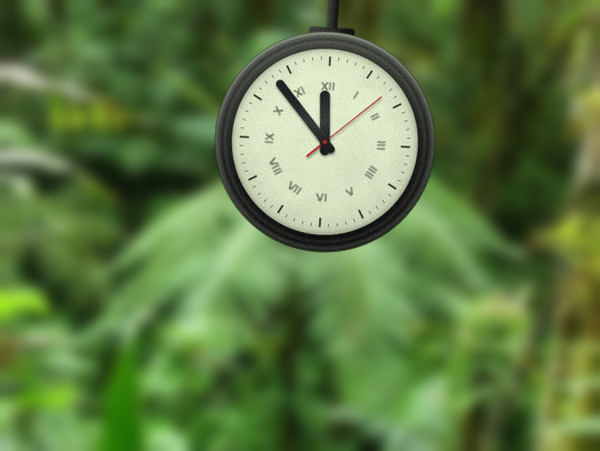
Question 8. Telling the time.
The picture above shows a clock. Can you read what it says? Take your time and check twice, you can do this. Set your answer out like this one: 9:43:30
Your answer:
11:53:08
